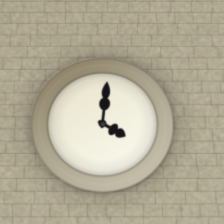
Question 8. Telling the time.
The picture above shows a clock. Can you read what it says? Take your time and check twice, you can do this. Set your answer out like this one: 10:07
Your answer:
4:01
